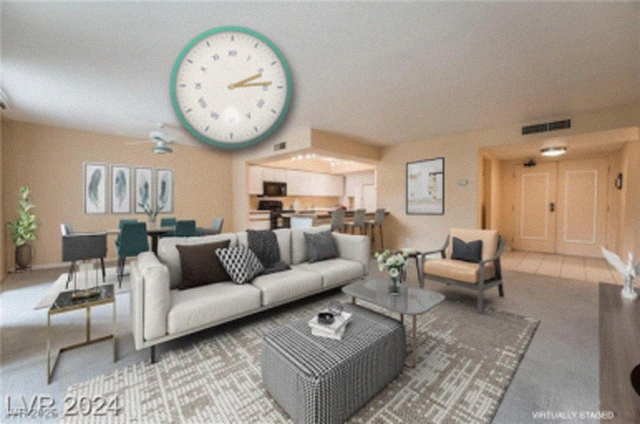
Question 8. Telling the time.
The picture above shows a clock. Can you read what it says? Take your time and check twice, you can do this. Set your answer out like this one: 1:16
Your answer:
2:14
